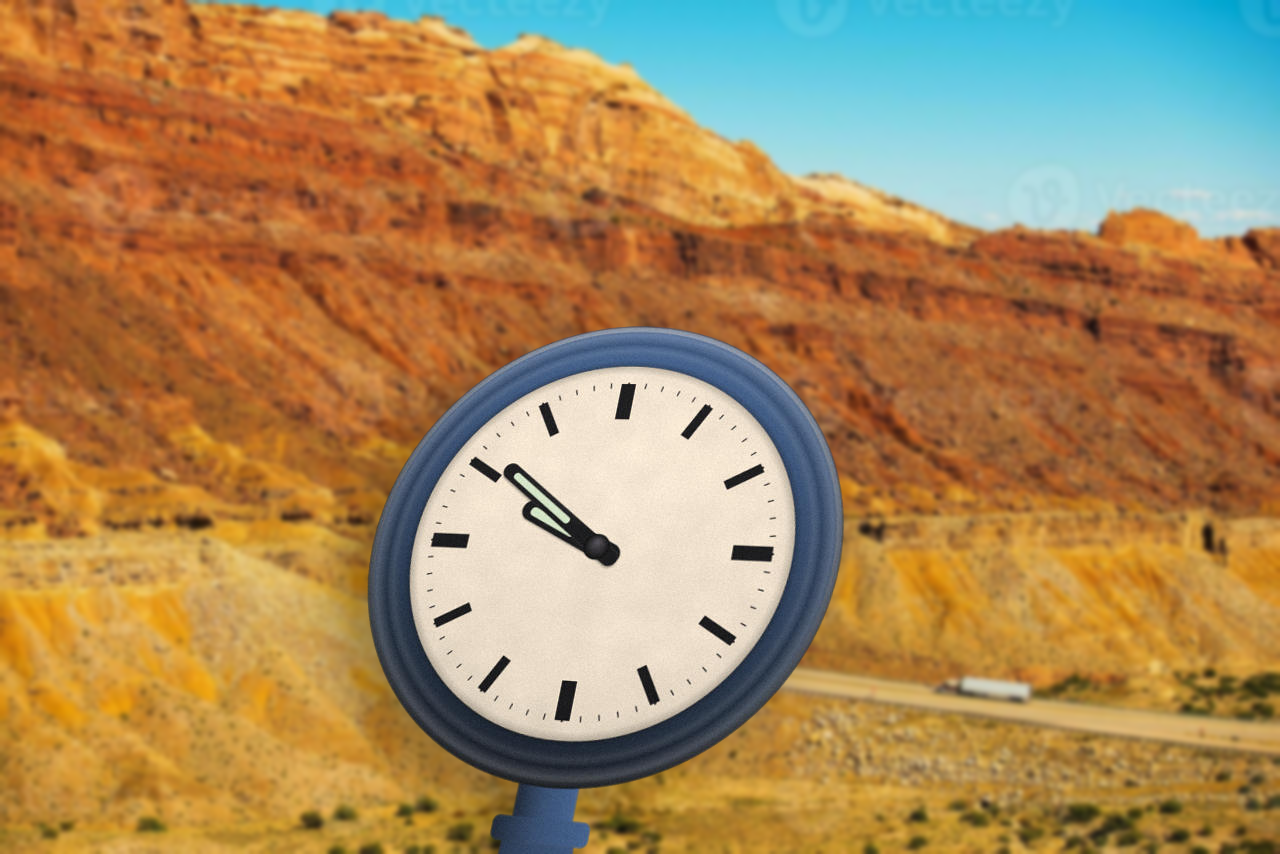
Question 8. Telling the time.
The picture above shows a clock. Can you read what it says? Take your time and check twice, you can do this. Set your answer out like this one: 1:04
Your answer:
9:51
